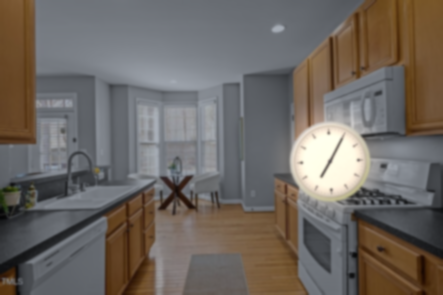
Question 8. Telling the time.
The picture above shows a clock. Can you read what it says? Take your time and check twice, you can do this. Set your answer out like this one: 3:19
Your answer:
7:05
